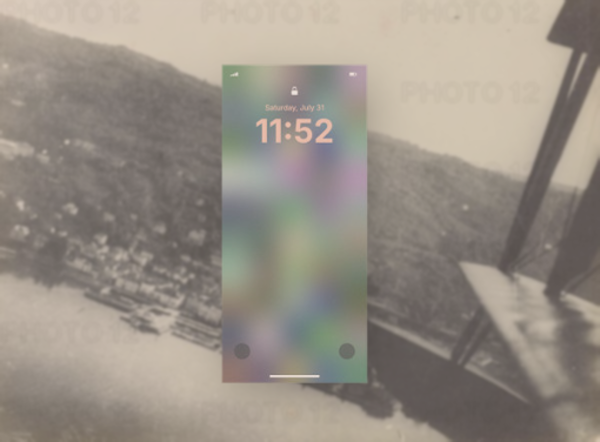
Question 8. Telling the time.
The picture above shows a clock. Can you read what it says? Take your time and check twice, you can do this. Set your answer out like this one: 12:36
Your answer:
11:52
